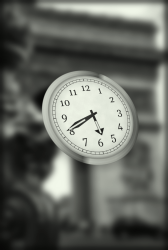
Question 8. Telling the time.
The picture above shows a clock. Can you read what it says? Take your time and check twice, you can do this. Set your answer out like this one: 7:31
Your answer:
5:41
